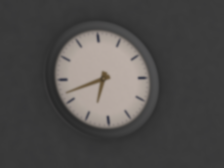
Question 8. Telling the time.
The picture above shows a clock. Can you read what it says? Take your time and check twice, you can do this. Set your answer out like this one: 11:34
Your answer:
6:42
